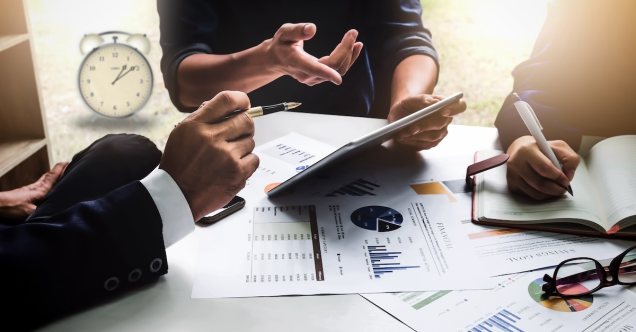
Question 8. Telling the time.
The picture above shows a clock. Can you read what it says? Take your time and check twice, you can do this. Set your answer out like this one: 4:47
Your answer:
1:09
